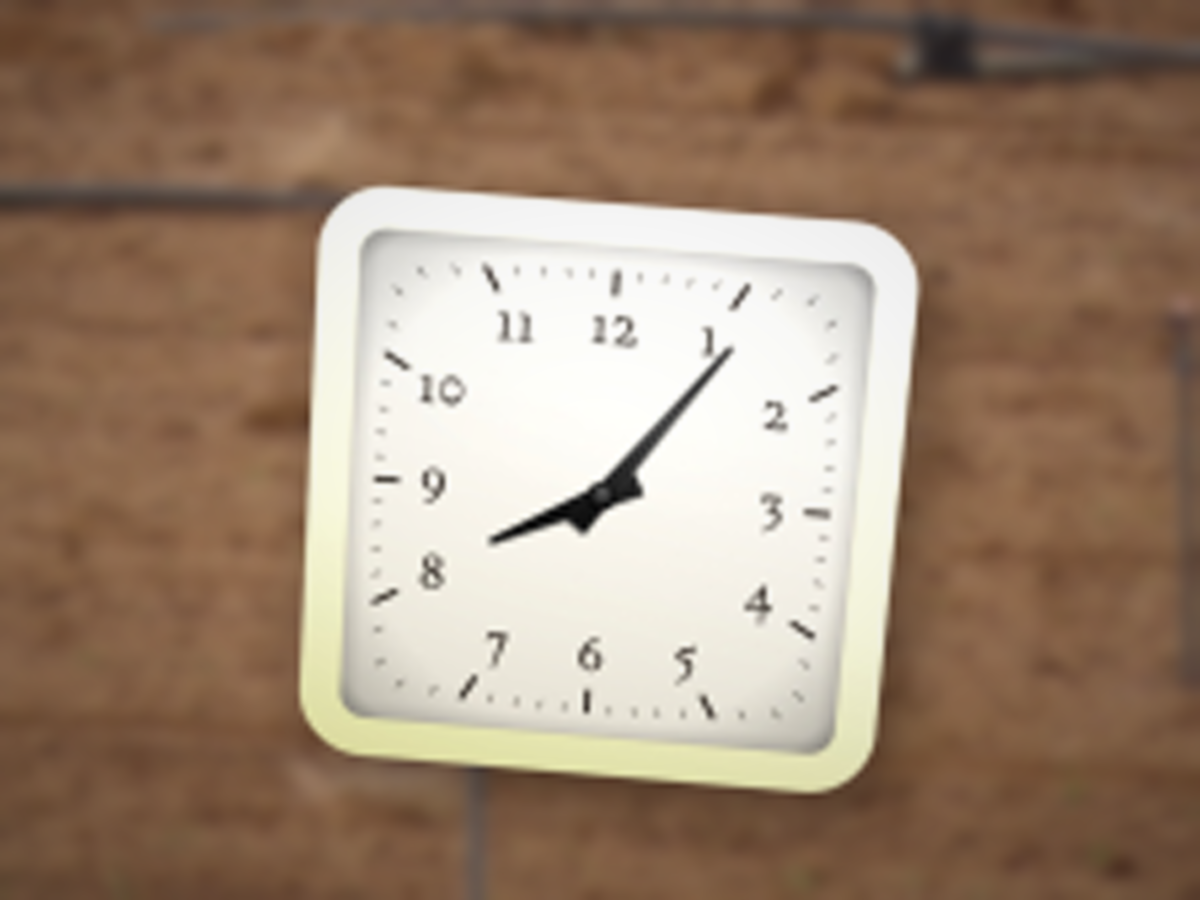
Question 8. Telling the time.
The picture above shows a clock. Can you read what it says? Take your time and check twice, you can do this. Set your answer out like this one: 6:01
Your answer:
8:06
